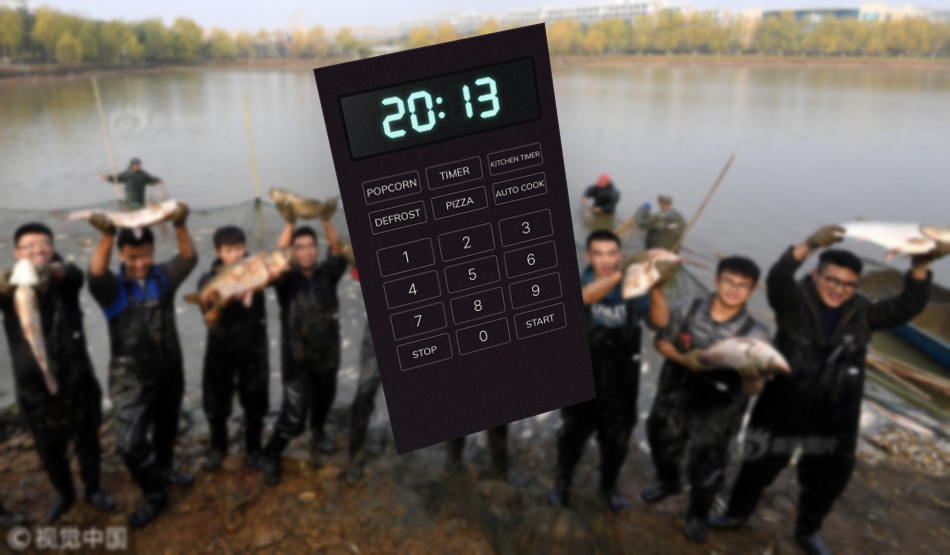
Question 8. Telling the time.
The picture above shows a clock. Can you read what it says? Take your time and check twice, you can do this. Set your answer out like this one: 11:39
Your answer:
20:13
